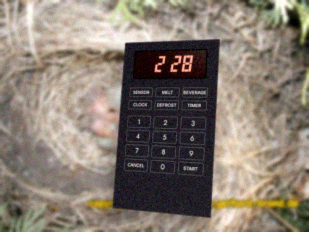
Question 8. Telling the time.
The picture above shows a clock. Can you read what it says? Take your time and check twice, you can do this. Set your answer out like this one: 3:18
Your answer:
2:28
